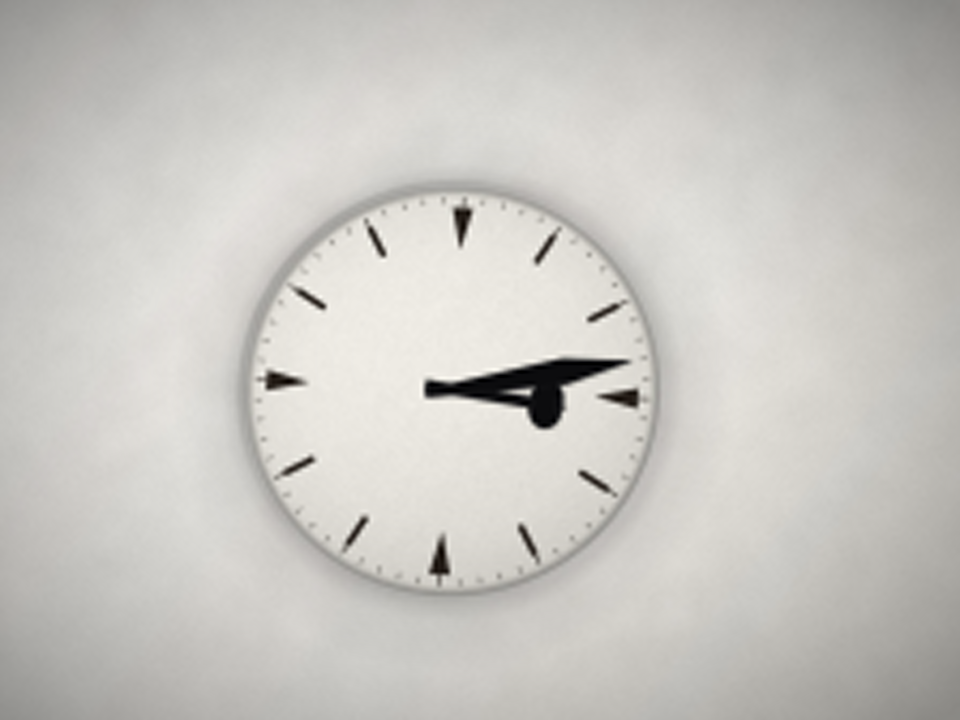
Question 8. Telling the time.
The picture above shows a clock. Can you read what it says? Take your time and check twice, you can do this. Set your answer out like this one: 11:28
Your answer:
3:13
